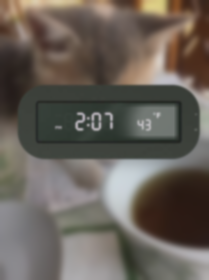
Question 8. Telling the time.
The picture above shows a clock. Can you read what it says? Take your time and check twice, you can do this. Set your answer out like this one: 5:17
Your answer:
2:07
